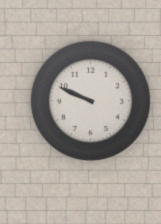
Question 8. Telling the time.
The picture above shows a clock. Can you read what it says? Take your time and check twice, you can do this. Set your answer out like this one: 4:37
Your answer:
9:49
